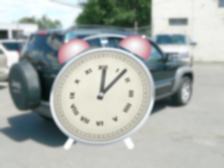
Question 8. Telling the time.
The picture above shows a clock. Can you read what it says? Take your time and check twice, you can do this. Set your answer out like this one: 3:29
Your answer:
12:07
